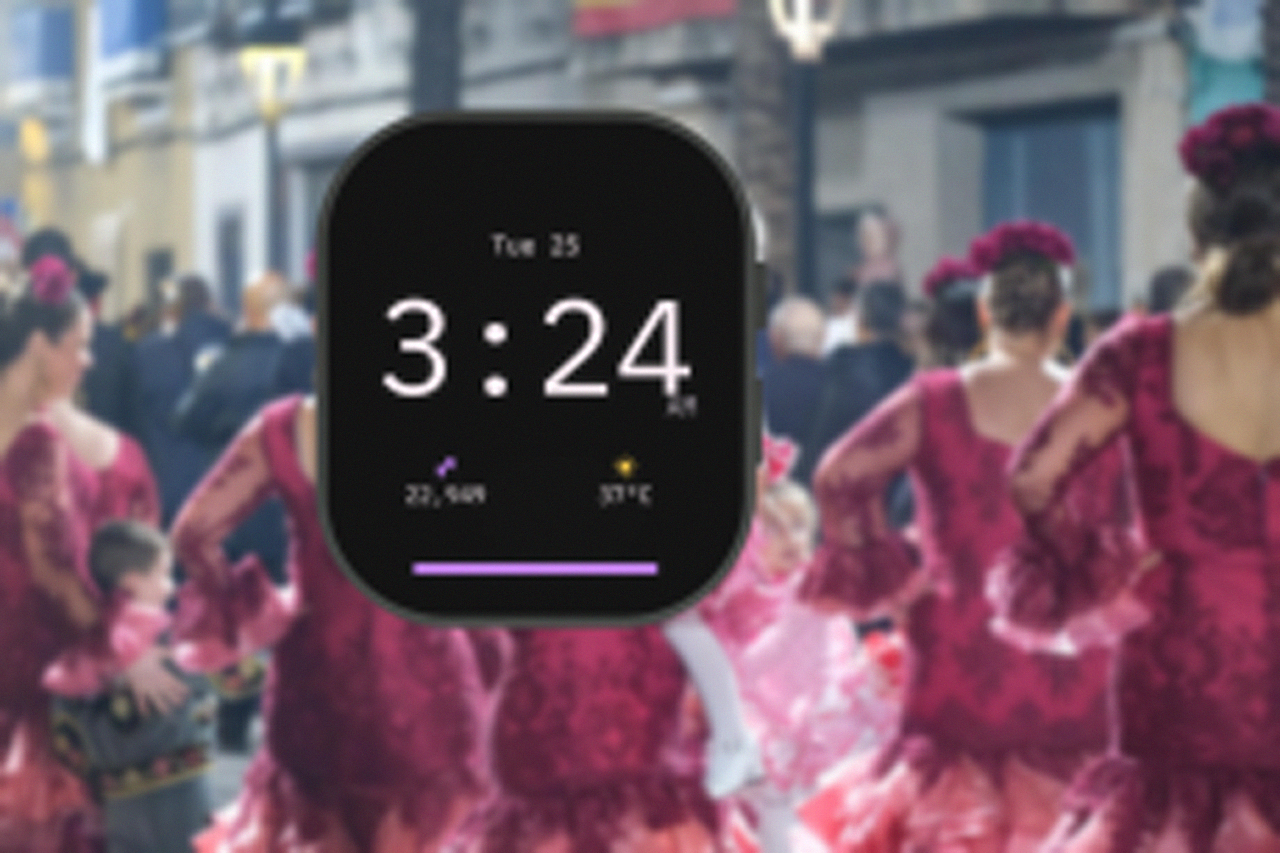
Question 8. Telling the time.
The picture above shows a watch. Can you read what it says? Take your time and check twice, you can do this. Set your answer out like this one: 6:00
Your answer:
3:24
